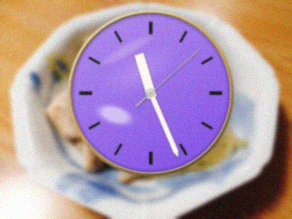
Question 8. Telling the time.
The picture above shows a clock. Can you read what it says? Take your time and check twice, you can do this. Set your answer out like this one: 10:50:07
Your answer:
11:26:08
